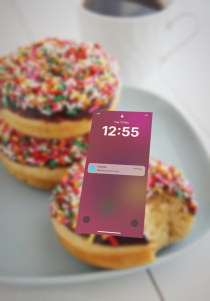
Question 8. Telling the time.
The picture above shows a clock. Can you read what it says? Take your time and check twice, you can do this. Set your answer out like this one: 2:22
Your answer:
12:55
